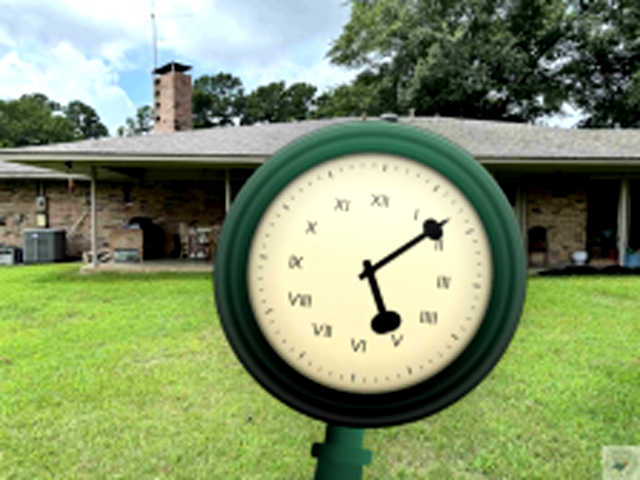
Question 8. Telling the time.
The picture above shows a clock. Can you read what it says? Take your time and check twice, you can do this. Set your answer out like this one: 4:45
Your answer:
5:08
